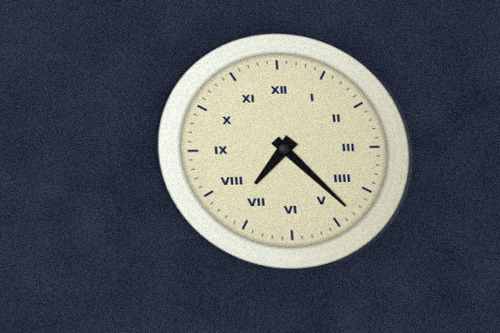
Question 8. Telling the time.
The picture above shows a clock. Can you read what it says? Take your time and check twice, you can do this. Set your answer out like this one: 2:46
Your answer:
7:23
